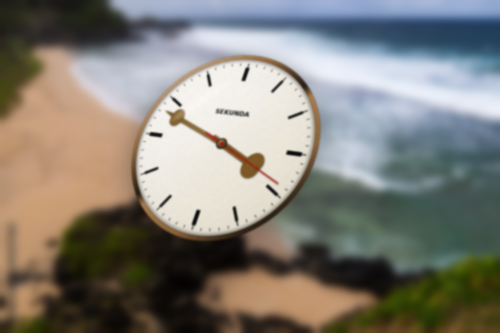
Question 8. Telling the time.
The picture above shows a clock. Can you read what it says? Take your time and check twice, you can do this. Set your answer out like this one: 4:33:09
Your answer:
3:48:19
